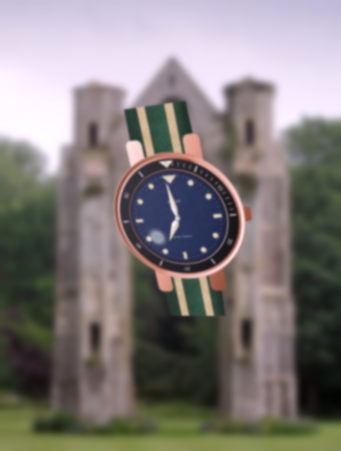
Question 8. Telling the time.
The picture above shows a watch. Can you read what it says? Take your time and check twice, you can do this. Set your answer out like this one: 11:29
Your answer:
6:59
